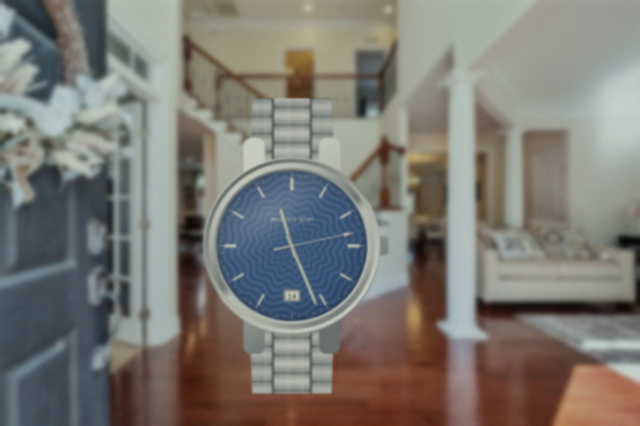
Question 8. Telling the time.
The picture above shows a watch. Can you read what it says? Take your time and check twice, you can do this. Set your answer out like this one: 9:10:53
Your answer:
11:26:13
